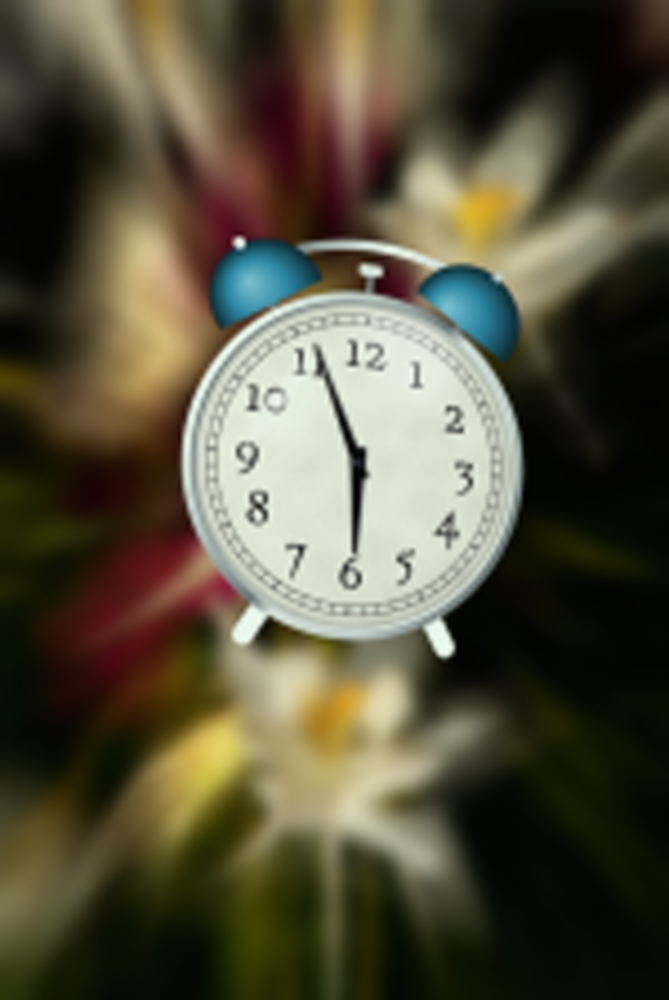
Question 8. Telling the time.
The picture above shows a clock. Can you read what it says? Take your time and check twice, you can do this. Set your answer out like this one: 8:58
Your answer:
5:56
